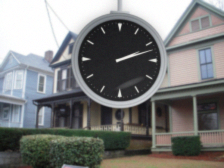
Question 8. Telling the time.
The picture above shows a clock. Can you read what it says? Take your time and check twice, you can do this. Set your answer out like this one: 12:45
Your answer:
2:12
